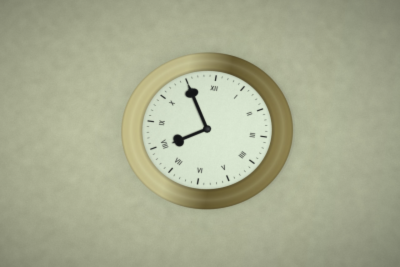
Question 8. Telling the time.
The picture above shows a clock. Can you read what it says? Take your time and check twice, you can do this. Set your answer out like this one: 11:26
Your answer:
7:55
